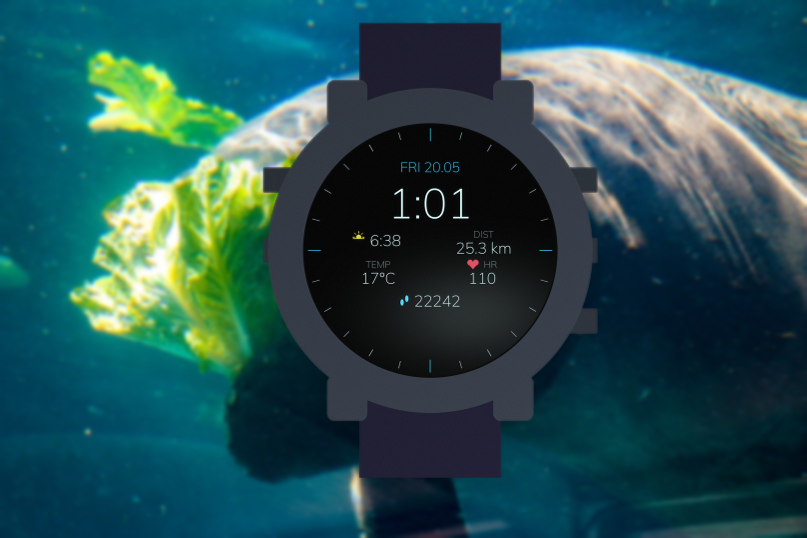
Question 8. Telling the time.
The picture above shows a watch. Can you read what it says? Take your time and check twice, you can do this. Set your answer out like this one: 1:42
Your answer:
1:01
